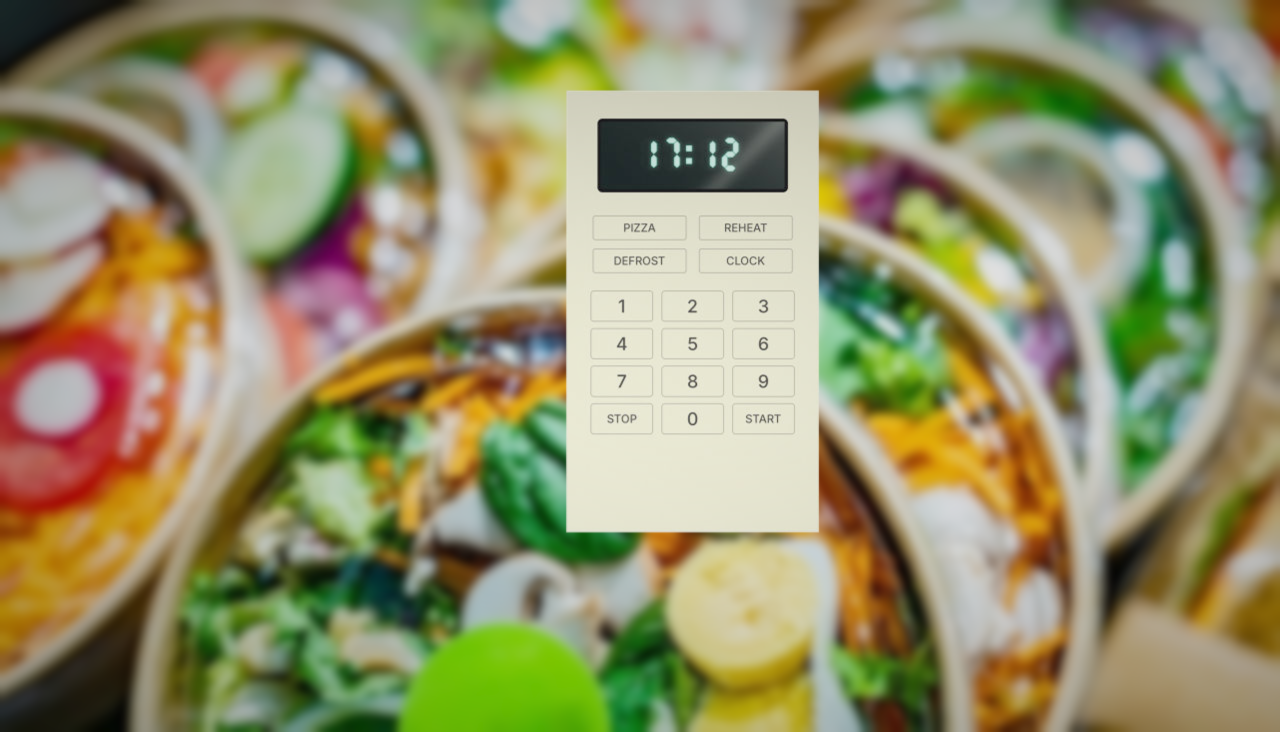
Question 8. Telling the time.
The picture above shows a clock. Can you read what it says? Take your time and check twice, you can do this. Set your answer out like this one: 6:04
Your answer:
17:12
